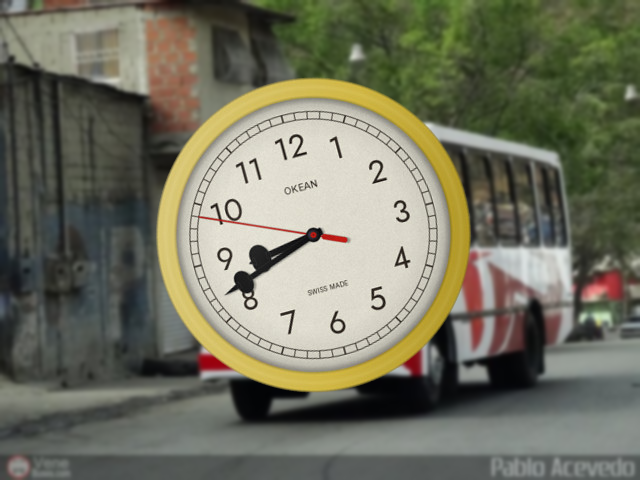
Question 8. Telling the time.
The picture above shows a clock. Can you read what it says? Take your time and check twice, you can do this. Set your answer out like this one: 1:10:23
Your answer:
8:41:49
